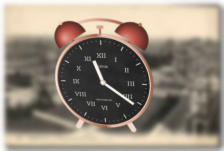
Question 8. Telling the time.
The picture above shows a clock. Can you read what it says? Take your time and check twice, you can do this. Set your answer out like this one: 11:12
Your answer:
11:21
